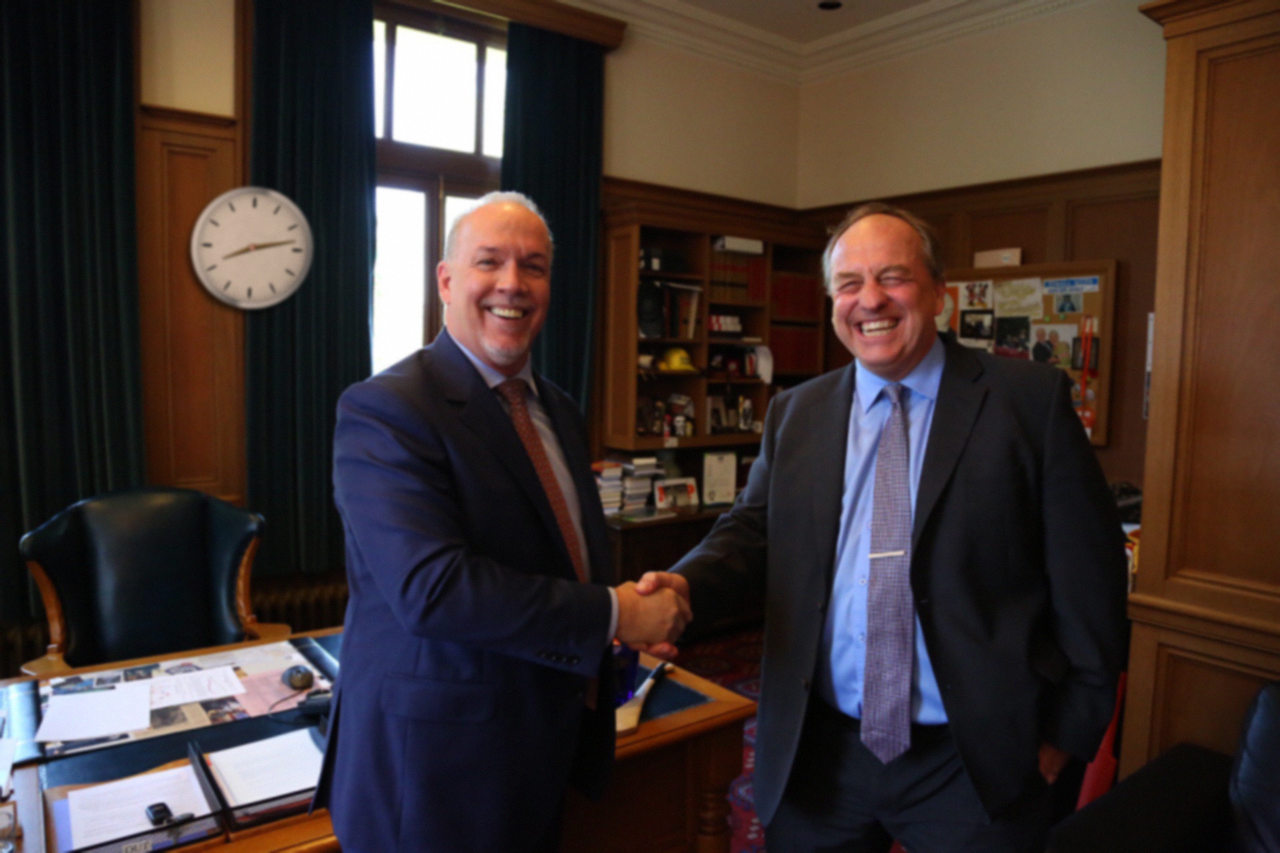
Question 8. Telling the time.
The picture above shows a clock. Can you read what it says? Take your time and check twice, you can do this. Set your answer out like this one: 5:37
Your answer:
8:13
